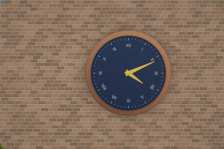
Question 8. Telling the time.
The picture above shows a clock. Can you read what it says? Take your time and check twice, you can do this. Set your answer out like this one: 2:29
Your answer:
4:11
